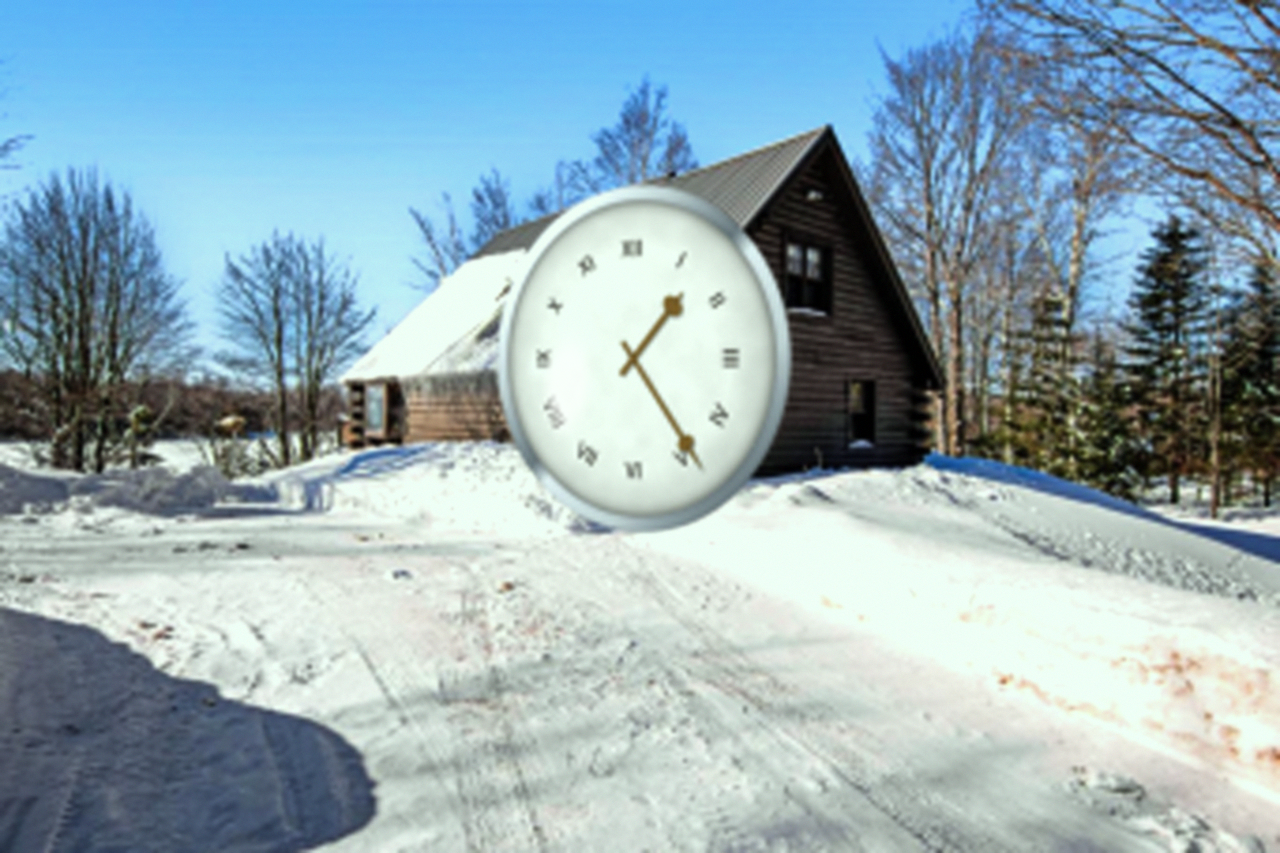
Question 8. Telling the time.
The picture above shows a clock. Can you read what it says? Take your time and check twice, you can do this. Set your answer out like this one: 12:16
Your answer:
1:24
